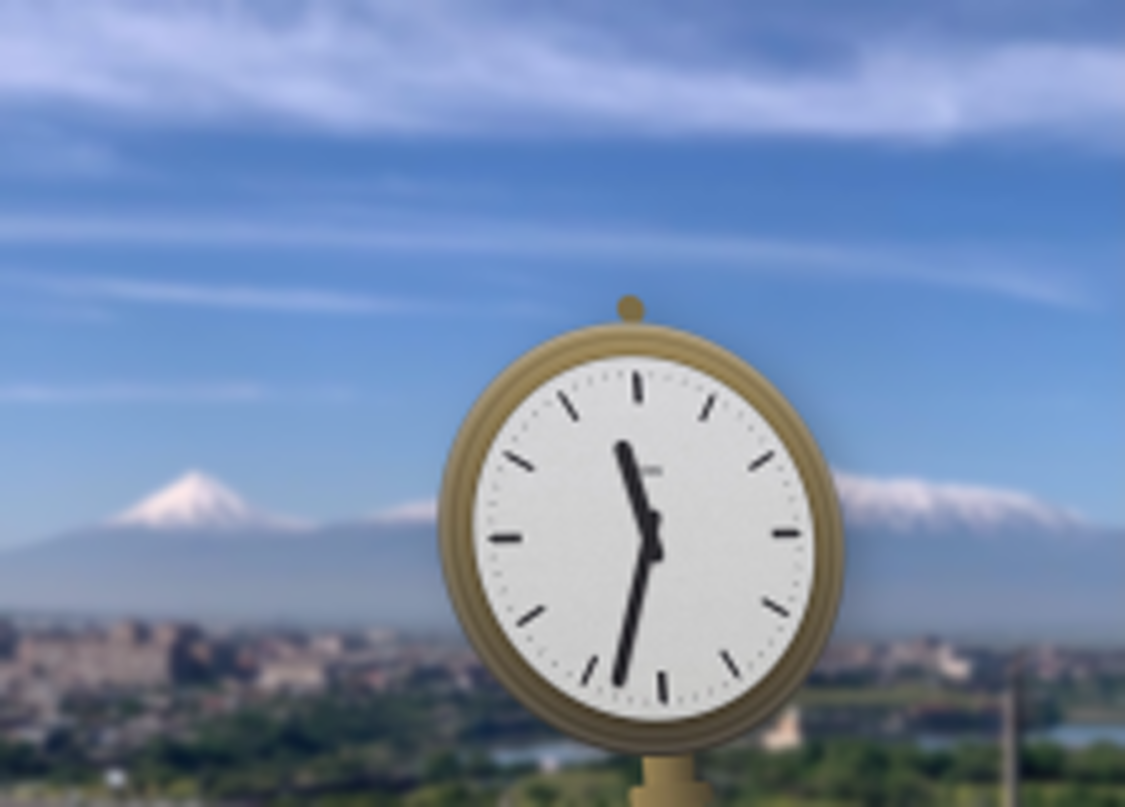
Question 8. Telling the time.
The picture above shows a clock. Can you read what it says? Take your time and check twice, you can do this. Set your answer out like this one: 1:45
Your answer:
11:33
